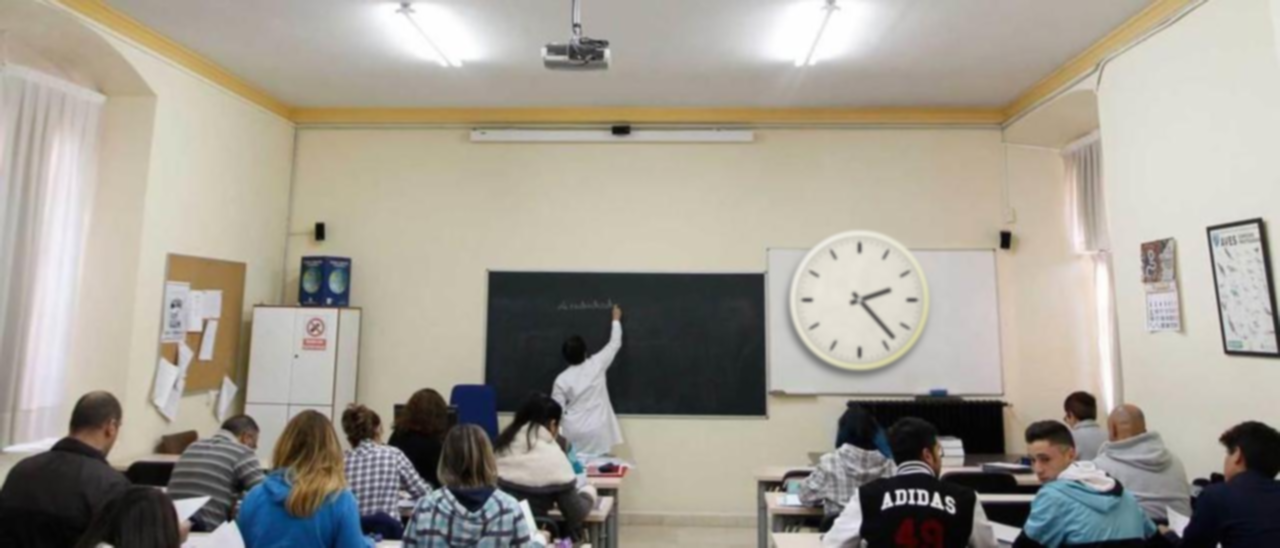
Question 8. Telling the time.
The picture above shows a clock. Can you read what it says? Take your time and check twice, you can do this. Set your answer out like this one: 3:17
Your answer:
2:23
